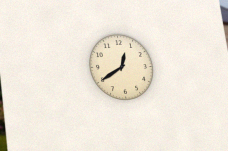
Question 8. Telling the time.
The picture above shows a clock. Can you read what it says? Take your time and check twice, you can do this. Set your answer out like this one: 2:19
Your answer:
12:40
